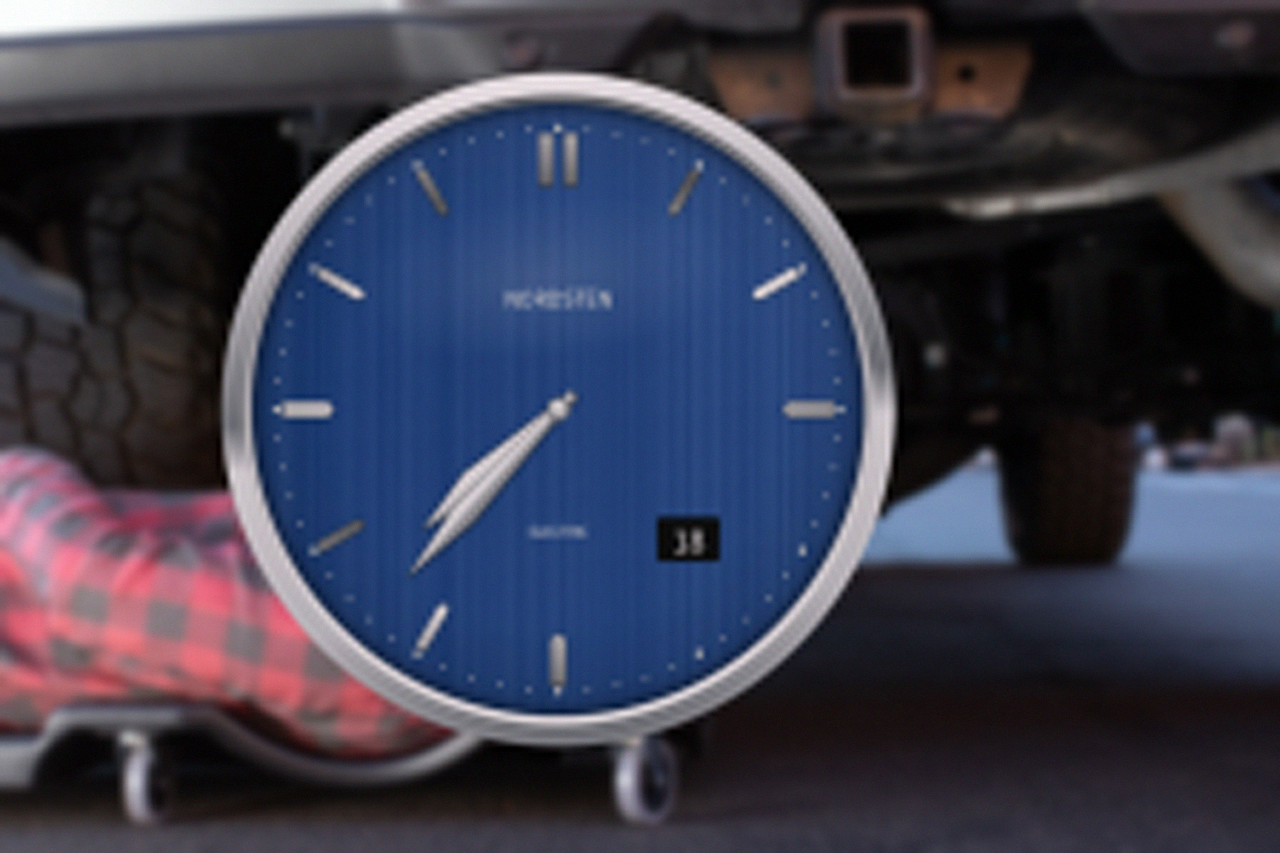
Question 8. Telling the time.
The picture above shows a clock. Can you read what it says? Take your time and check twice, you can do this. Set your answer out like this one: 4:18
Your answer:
7:37
